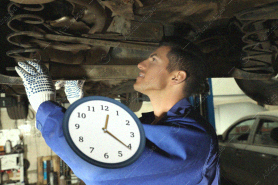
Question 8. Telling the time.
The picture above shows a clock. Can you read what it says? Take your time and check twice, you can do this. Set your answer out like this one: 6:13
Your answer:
12:21
